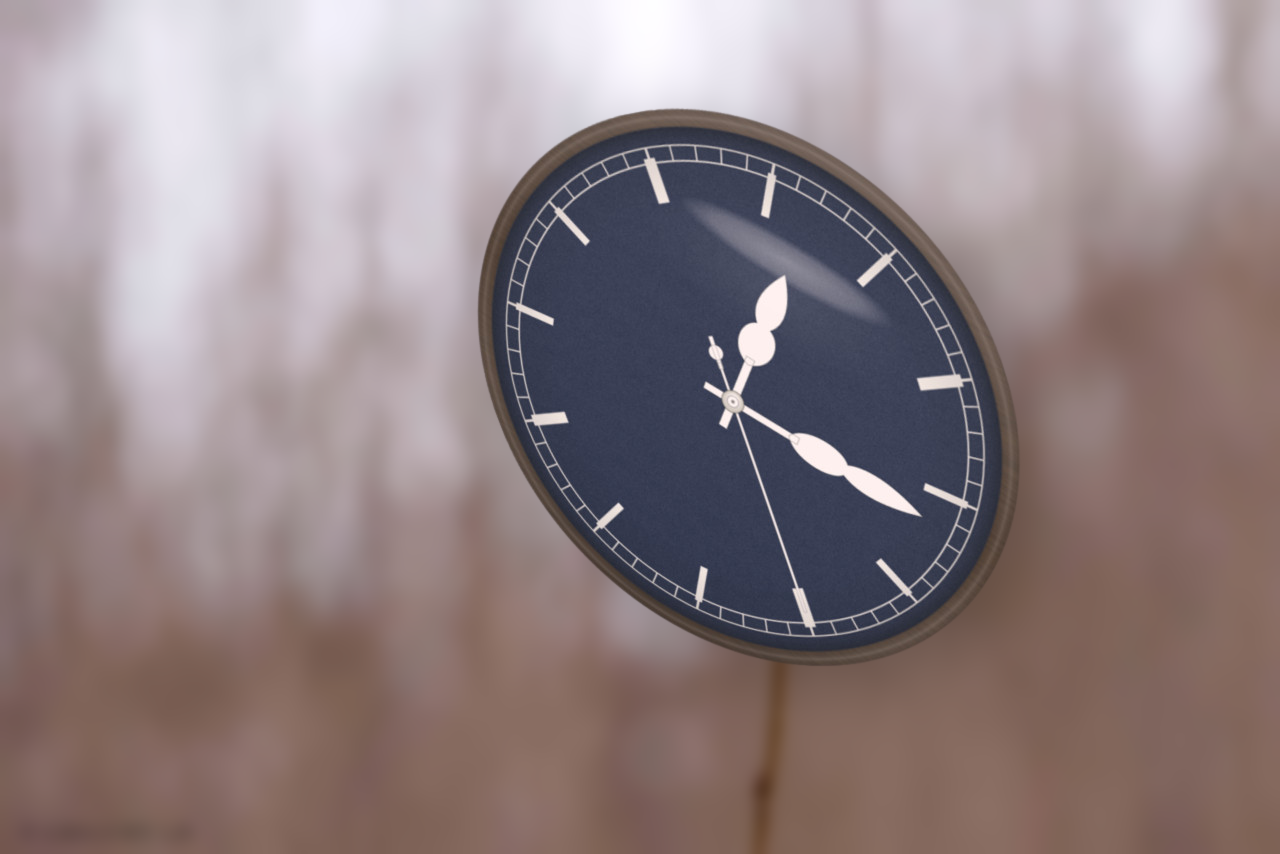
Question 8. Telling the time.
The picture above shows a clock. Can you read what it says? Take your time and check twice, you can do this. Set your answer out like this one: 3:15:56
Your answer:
1:21:30
